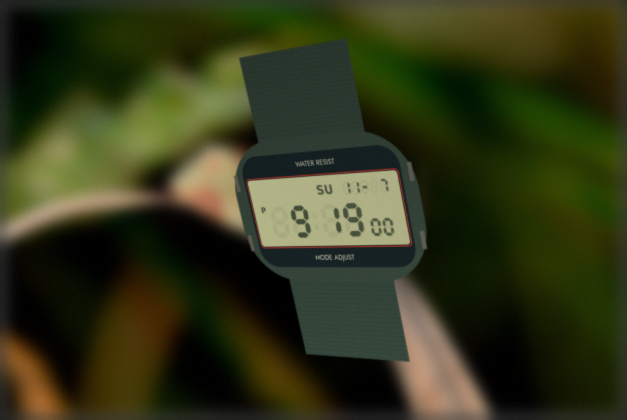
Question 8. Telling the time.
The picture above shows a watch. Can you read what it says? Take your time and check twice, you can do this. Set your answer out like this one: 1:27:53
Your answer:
9:19:00
